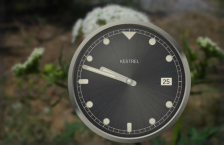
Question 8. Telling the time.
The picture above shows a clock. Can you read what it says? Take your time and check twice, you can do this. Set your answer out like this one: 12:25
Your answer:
9:48
